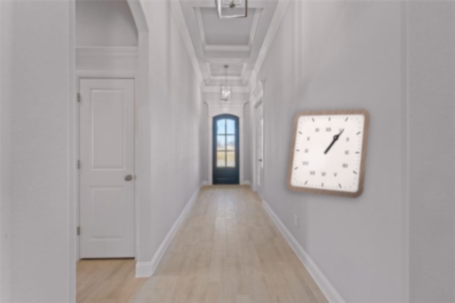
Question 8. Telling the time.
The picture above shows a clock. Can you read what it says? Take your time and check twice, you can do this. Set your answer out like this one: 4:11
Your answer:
1:06
